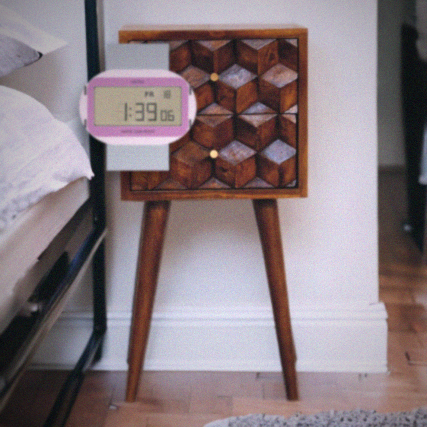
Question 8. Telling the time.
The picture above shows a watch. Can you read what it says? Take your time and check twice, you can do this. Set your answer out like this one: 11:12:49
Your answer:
1:39:06
